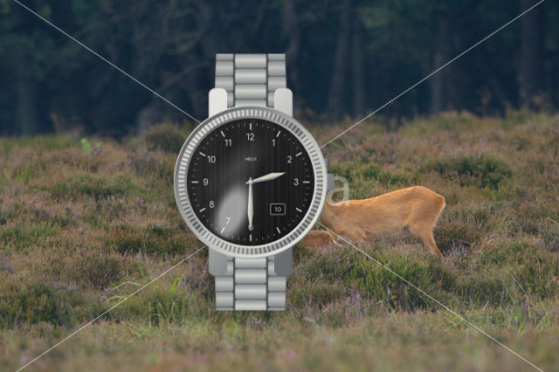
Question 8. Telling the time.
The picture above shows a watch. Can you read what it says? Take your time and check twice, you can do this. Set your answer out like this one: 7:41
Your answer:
2:30
